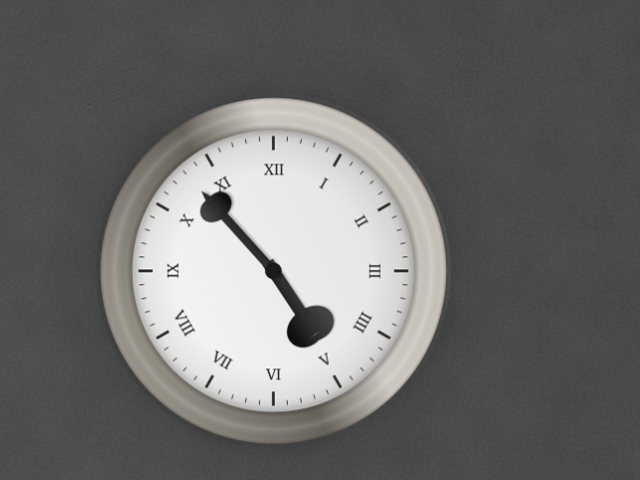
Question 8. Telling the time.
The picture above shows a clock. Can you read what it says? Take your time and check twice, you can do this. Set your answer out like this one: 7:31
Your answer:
4:53
